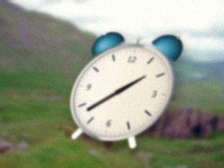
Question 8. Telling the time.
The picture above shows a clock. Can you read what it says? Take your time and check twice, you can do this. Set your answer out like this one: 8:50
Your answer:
1:38
